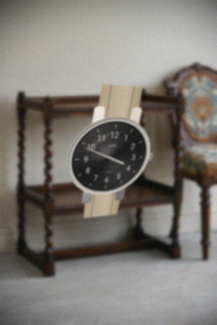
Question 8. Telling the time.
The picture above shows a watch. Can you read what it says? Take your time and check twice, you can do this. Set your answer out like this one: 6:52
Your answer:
3:49
